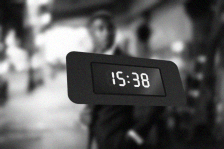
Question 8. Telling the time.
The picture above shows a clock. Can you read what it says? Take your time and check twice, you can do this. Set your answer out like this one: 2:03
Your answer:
15:38
